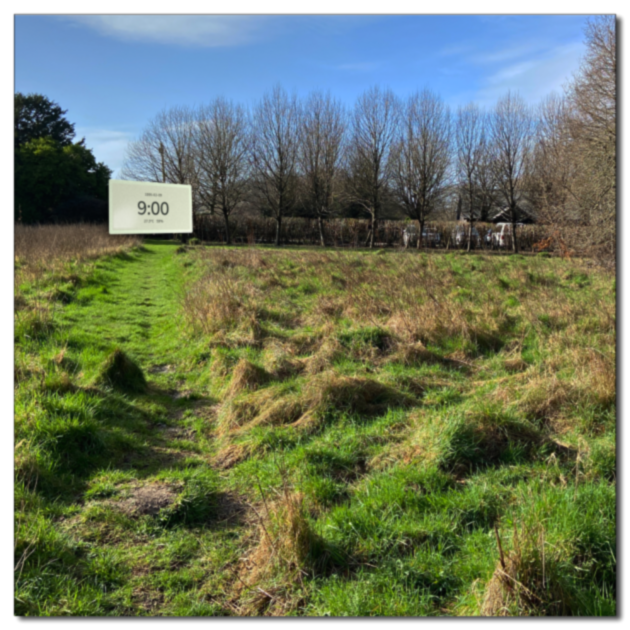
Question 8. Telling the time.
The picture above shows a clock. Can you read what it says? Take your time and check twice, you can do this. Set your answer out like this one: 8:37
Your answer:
9:00
